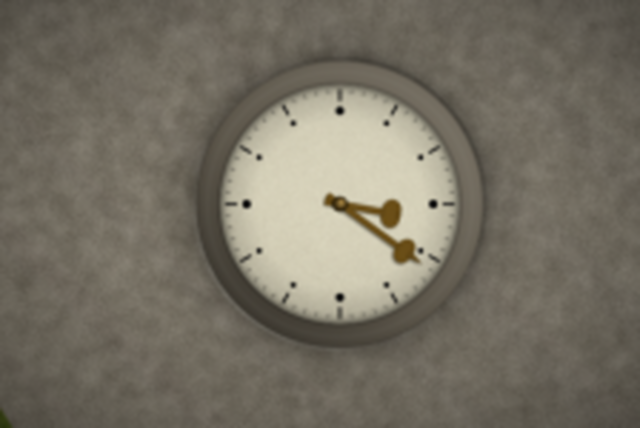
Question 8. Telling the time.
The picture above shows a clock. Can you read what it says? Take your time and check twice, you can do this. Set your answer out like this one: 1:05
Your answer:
3:21
